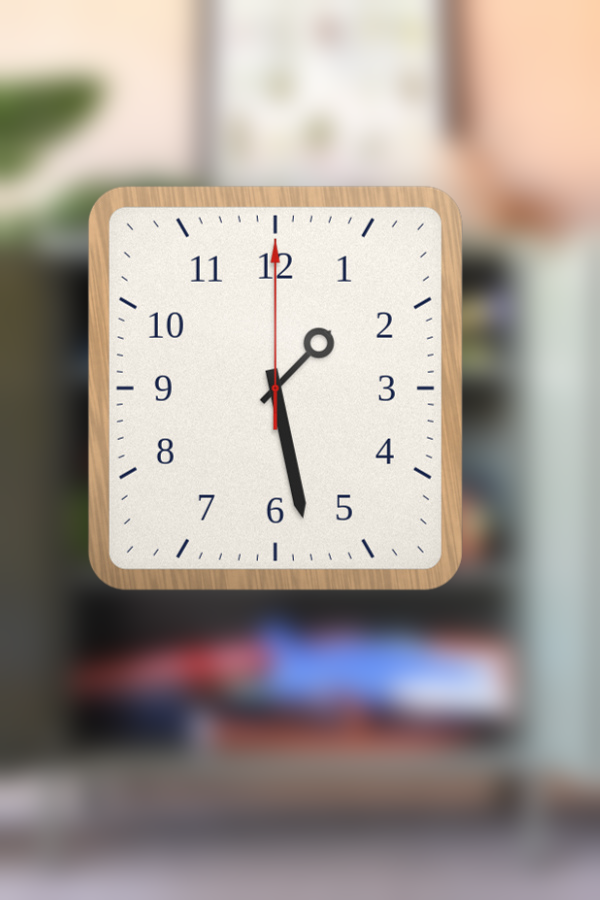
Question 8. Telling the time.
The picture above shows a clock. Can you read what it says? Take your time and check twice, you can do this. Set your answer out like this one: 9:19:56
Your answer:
1:28:00
